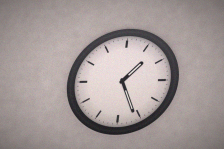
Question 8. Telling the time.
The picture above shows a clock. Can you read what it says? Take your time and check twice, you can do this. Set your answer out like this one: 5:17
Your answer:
1:26
